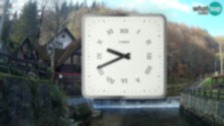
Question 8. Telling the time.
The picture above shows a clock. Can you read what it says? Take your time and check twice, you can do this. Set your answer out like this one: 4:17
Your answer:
9:41
